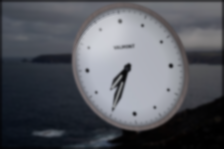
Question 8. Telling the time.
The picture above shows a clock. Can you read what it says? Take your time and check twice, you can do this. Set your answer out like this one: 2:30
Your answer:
7:35
